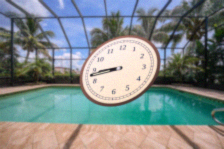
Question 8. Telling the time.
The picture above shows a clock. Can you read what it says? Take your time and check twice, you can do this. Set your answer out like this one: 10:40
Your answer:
8:43
